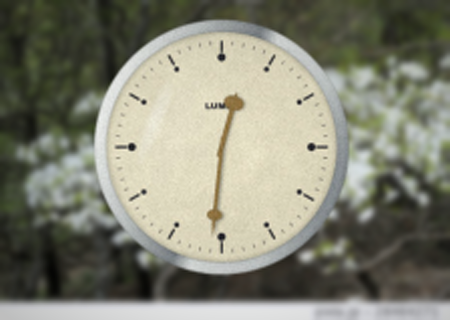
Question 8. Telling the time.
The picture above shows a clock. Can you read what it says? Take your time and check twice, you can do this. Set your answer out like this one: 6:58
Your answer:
12:31
